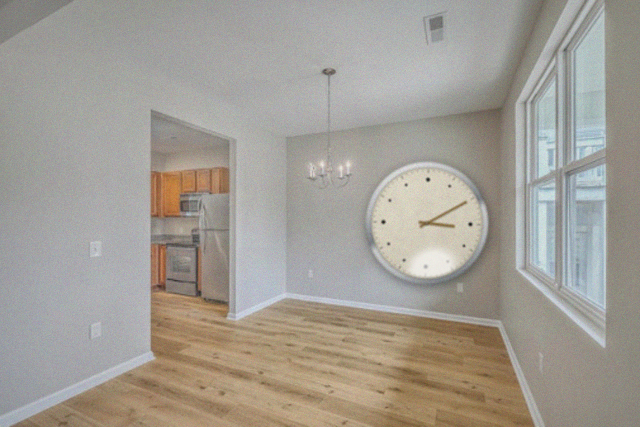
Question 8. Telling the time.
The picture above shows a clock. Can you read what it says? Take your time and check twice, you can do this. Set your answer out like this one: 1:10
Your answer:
3:10
